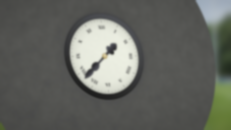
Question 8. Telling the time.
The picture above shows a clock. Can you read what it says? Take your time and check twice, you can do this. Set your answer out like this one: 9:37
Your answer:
1:38
